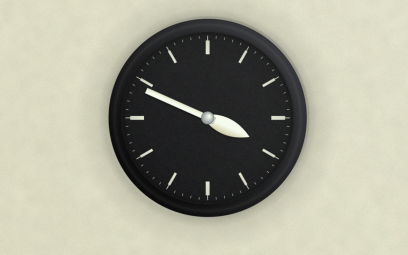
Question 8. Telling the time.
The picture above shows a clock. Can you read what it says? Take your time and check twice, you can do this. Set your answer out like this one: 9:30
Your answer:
3:49
